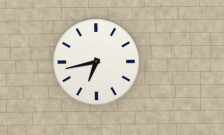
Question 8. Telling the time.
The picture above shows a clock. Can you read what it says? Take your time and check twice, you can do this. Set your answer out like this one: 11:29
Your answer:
6:43
